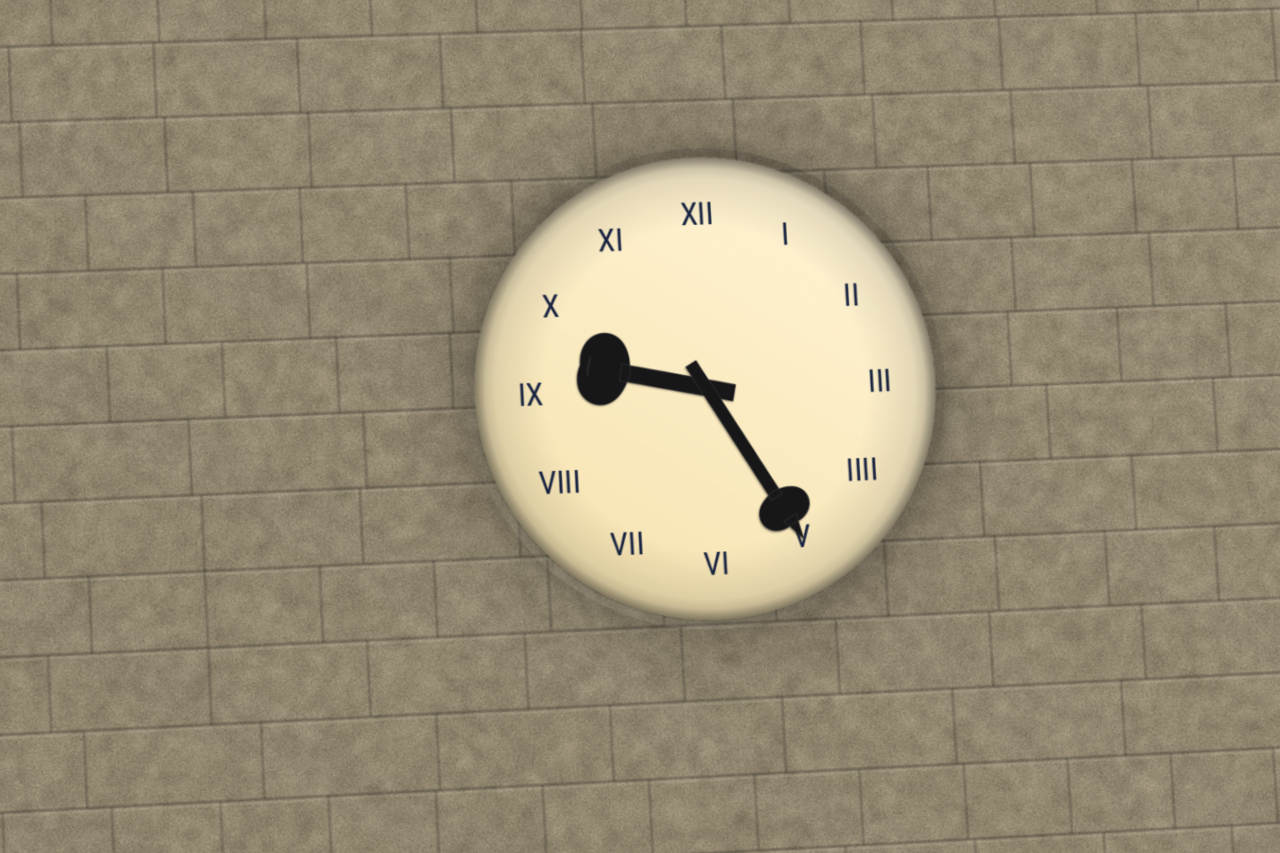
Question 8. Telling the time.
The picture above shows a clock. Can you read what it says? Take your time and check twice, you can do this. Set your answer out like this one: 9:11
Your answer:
9:25
